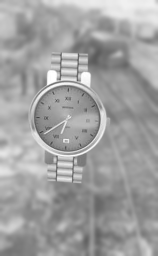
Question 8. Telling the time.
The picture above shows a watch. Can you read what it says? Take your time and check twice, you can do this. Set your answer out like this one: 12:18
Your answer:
6:39
